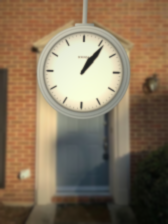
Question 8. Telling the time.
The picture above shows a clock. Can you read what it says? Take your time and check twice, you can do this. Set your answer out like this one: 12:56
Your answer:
1:06
